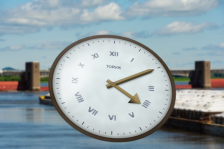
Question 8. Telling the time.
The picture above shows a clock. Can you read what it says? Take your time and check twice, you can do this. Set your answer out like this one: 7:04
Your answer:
4:10
